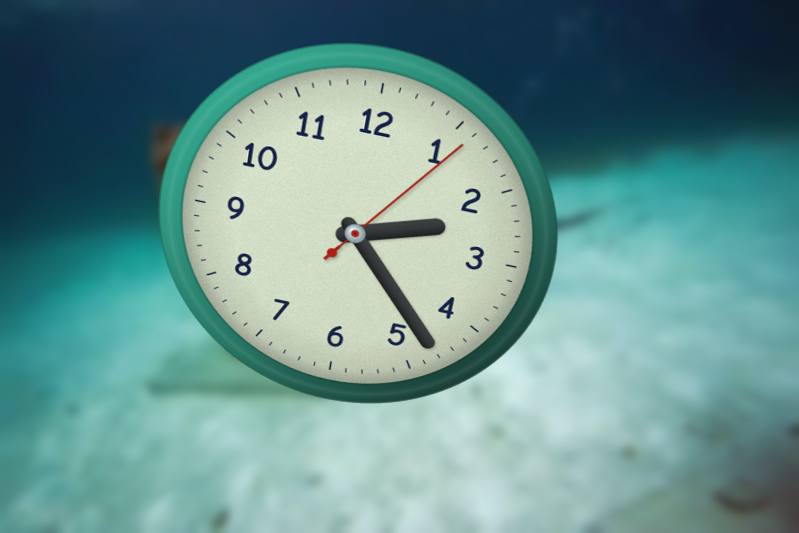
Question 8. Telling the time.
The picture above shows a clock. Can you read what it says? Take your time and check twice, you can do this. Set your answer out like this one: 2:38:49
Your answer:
2:23:06
